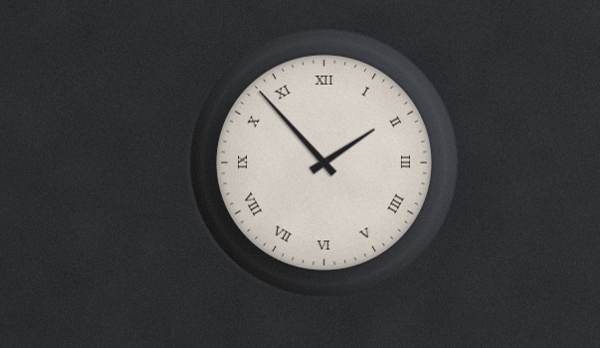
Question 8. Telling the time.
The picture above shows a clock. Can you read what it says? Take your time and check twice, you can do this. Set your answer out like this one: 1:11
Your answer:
1:53
